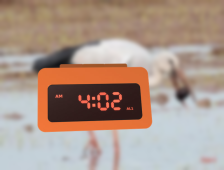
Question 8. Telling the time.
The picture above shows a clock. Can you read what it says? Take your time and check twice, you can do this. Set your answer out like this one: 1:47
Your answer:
4:02
